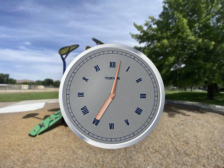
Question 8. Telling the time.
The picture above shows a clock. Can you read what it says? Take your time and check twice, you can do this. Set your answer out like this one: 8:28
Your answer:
7:02
